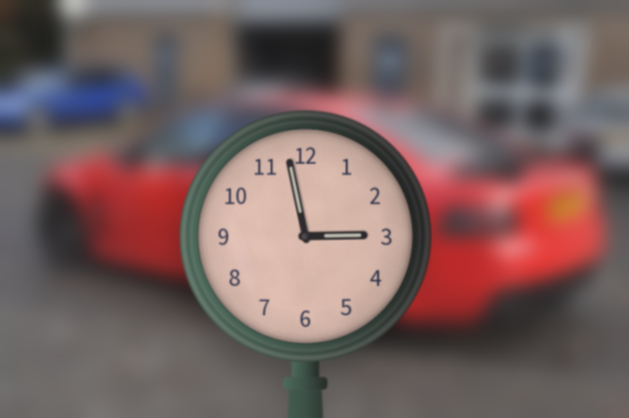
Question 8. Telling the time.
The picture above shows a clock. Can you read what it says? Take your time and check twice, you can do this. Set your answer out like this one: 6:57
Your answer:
2:58
